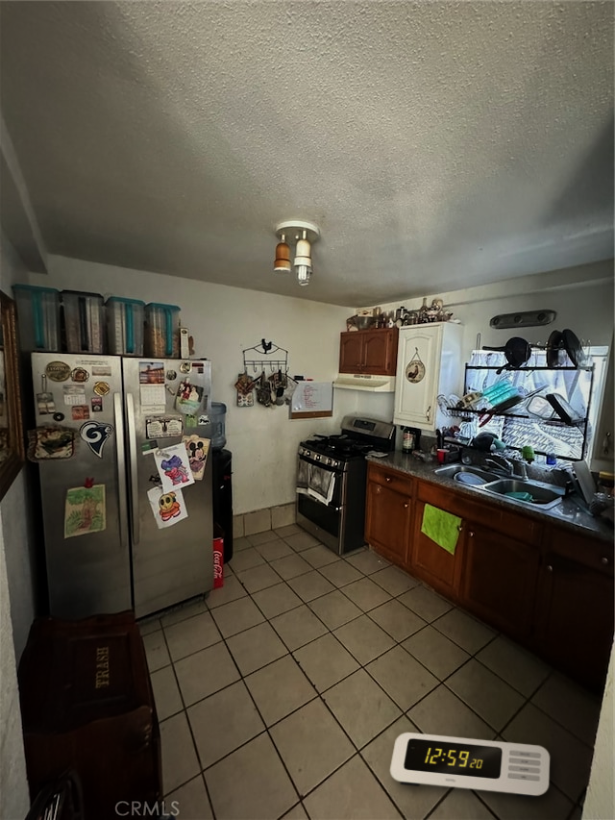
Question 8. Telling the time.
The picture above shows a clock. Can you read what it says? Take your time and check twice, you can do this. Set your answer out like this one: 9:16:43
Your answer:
12:59:20
